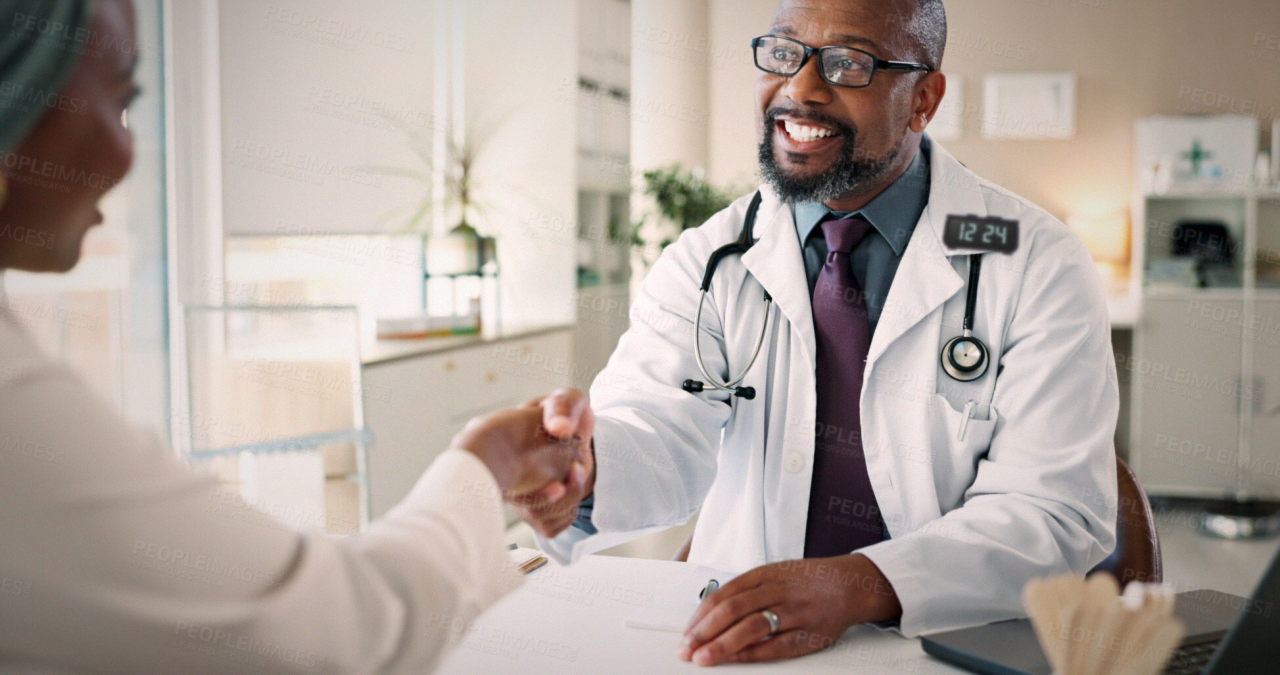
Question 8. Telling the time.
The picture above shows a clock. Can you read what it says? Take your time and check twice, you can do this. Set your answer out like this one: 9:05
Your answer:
12:24
